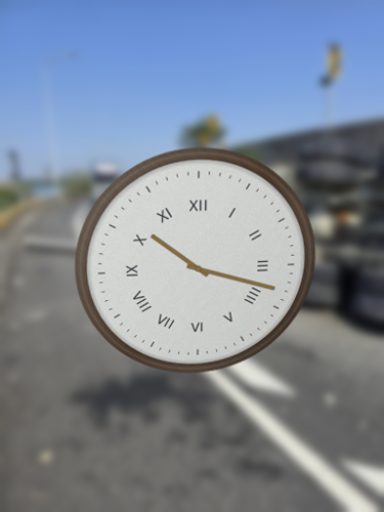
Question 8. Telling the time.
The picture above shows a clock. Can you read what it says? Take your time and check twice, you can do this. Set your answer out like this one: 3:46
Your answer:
10:18
